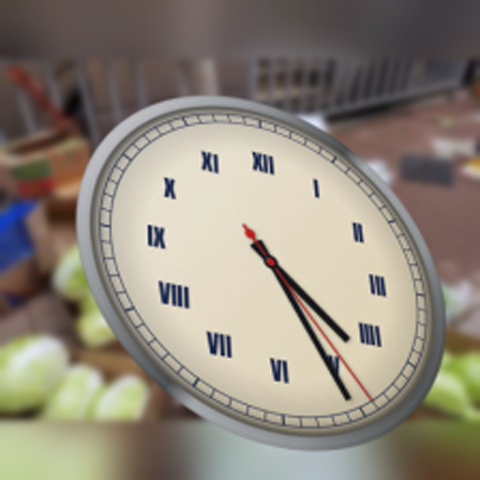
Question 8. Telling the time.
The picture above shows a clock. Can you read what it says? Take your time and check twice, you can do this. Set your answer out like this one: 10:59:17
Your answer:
4:25:24
